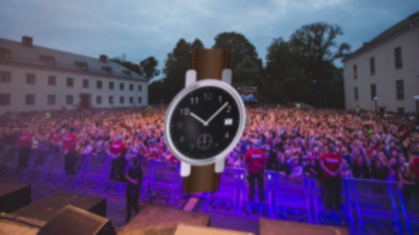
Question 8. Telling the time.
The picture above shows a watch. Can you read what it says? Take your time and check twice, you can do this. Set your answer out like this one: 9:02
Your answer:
10:08
